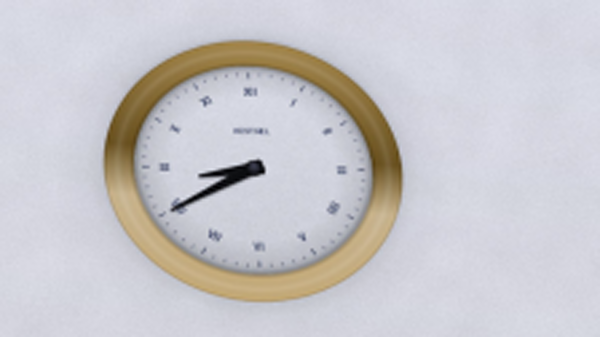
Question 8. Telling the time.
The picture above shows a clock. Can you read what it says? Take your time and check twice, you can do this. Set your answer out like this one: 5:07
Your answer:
8:40
